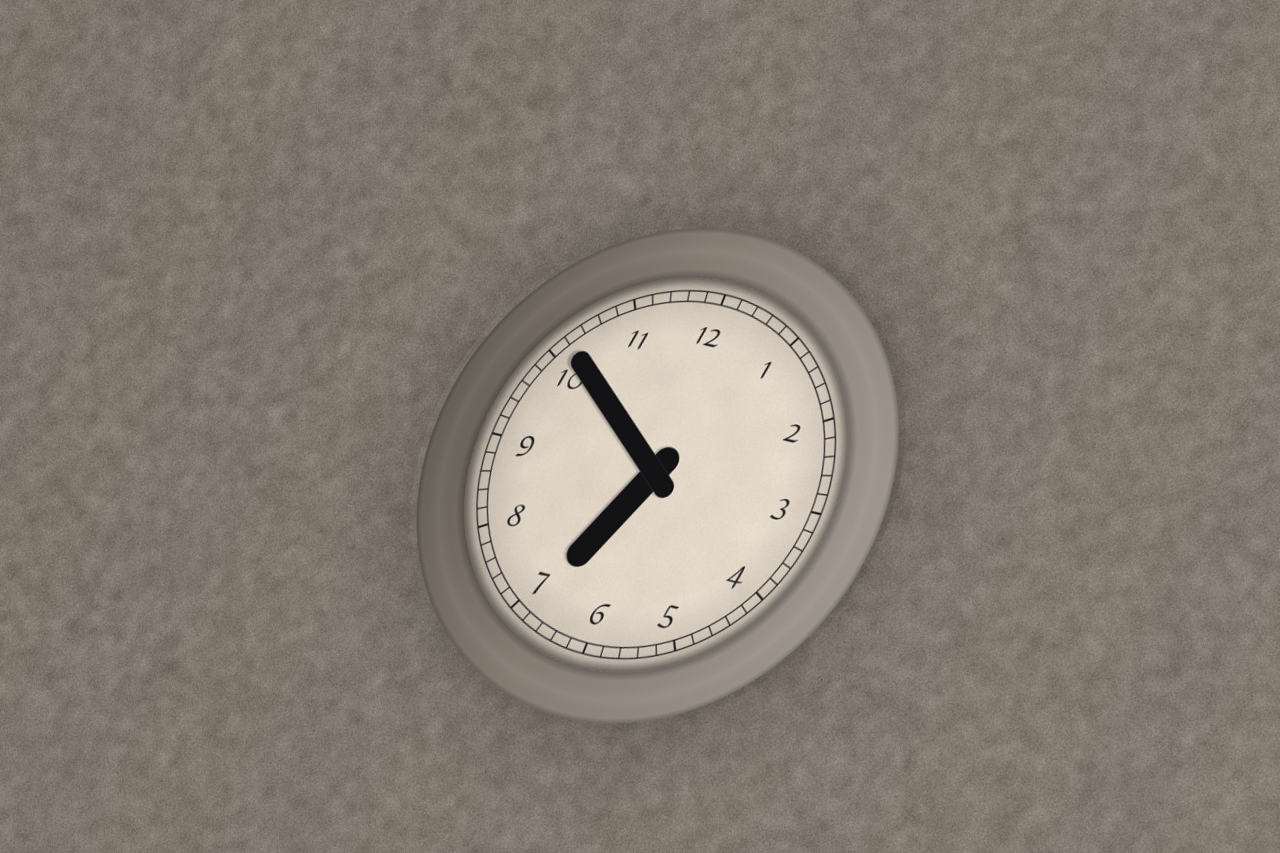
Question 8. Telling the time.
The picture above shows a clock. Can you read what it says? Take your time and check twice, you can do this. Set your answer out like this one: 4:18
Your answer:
6:51
